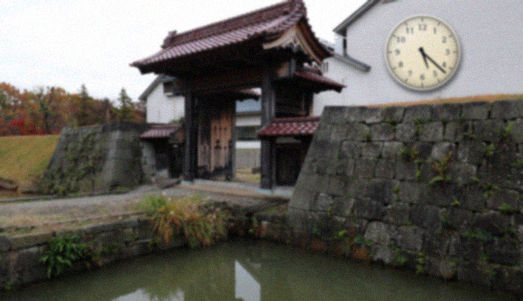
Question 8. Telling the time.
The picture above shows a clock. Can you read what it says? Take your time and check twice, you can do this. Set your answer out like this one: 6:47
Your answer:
5:22
